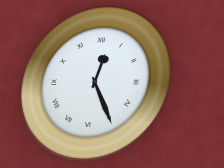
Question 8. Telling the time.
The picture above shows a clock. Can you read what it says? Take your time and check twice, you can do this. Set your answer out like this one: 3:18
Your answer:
12:25
